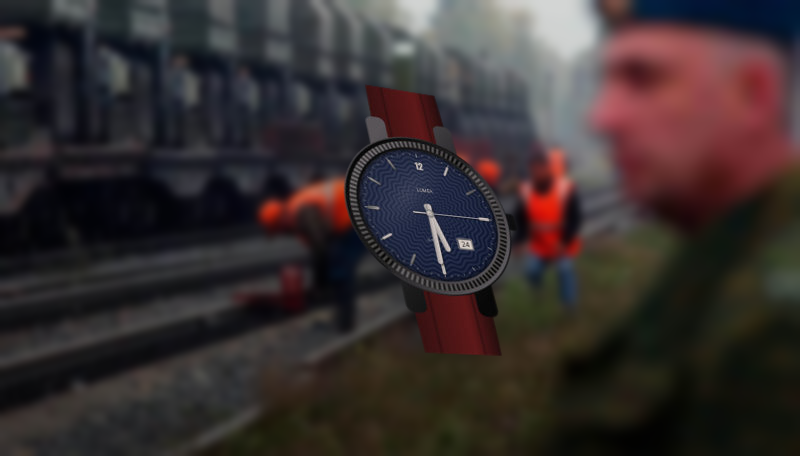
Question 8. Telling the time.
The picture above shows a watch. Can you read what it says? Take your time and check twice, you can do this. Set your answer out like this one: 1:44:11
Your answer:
5:30:15
